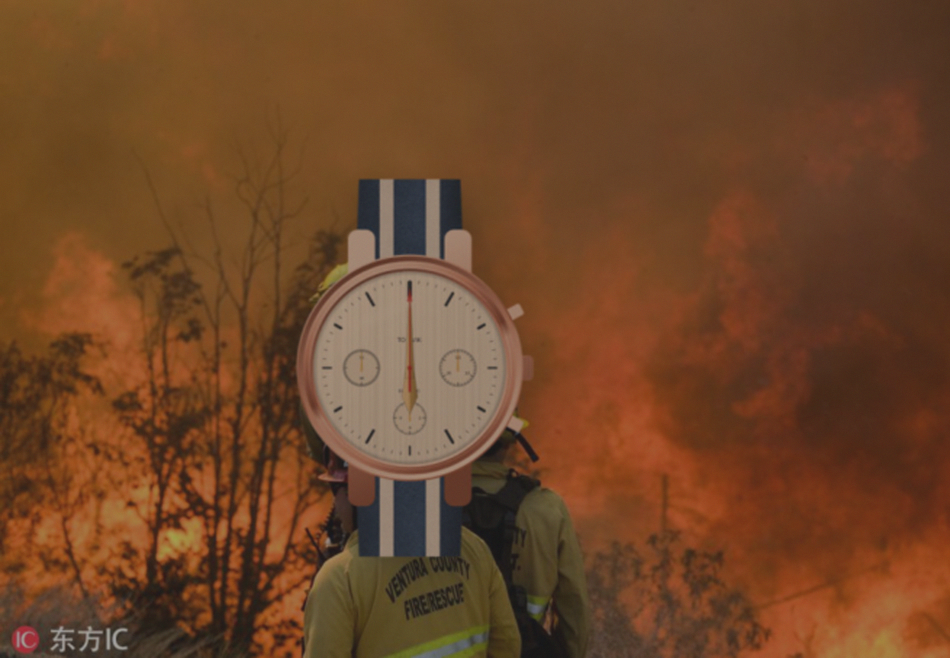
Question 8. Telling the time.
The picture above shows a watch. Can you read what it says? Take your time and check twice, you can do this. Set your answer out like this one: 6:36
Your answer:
6:00
